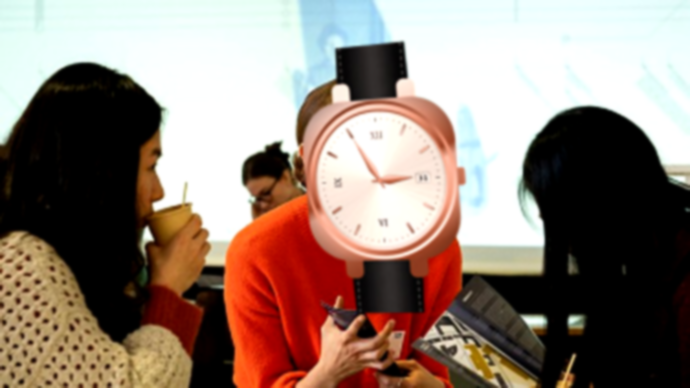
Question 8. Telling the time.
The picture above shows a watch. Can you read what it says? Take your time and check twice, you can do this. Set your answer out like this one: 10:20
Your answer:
2:55
